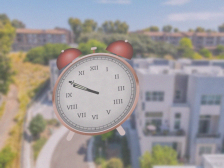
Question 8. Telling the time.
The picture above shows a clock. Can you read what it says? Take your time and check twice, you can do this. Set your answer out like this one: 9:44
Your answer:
9:50
